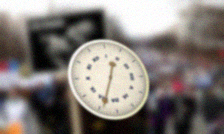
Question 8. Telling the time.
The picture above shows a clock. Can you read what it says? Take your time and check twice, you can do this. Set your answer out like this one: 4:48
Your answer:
1:39
